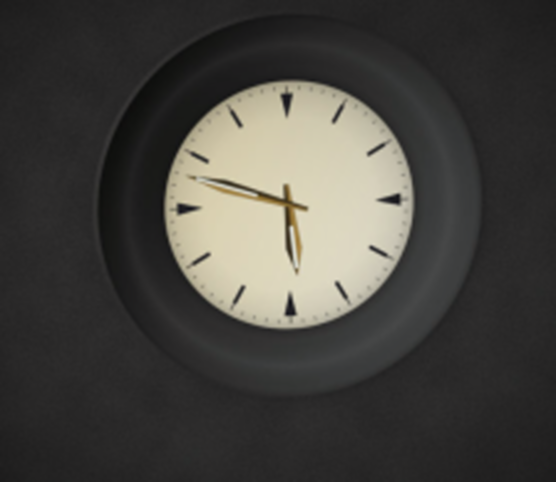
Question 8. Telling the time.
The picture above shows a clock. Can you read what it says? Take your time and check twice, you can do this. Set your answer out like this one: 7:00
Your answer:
5:48
